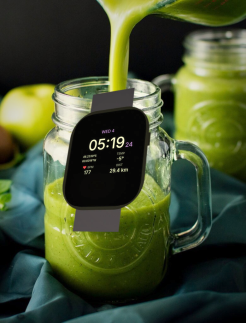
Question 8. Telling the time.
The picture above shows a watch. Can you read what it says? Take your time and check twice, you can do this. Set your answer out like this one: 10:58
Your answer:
5:19
